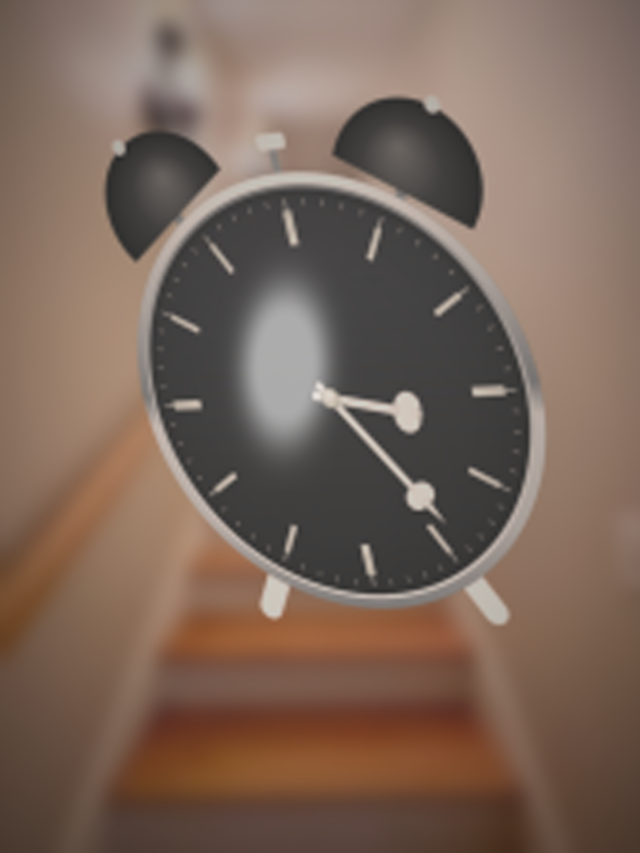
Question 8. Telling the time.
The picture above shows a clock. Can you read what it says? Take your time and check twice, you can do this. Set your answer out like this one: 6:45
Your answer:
3:24
